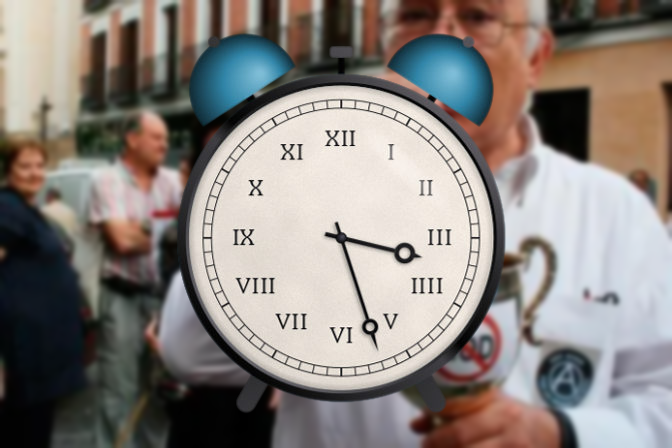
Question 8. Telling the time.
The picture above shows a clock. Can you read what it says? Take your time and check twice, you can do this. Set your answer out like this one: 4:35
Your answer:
3:27
